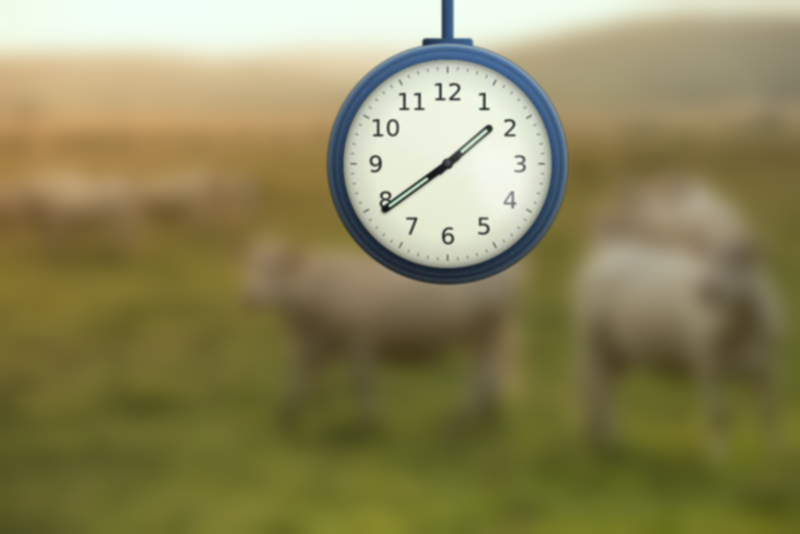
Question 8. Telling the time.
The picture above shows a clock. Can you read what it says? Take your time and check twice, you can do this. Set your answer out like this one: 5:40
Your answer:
1:39
